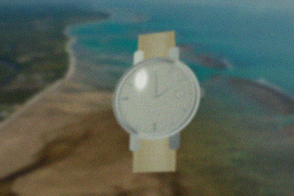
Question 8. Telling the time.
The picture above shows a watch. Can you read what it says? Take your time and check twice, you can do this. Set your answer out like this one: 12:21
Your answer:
2:00
